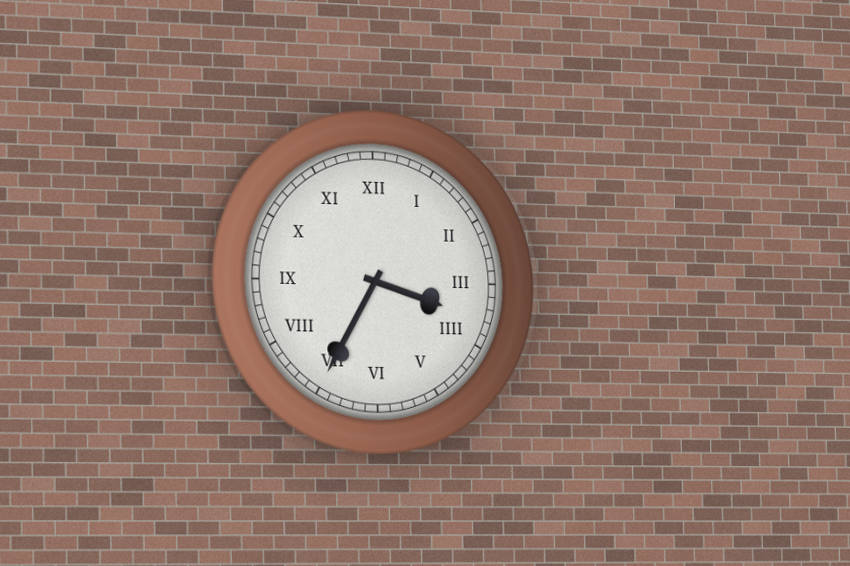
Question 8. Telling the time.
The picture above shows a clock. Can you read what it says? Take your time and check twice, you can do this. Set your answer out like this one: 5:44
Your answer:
3:35
